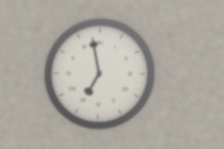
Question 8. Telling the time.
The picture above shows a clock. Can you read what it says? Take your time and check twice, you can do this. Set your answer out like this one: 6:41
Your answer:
6:58
